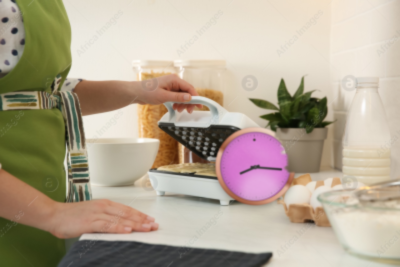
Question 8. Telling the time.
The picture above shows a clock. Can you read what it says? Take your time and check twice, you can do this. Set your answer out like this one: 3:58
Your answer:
8:16
